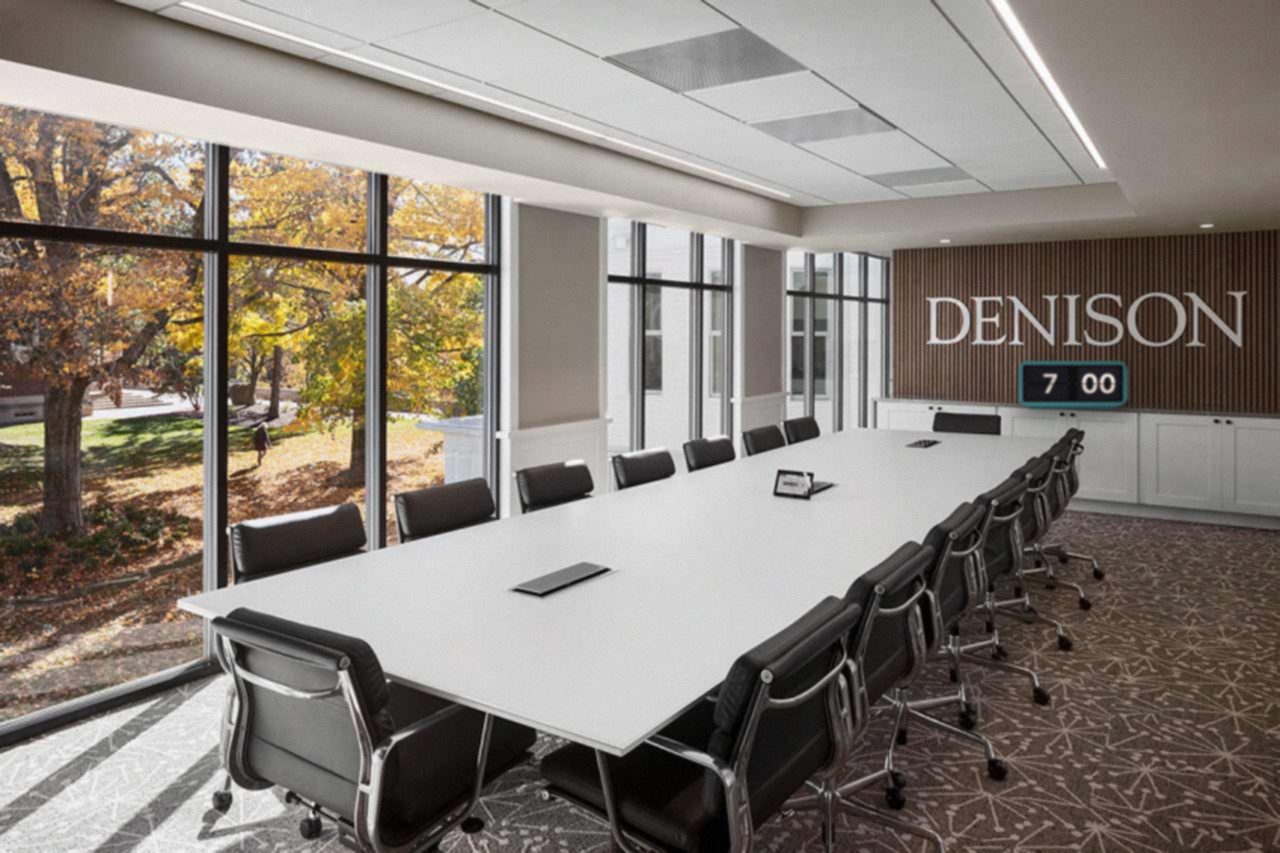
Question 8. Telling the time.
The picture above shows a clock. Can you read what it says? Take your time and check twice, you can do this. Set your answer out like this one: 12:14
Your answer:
7:00
